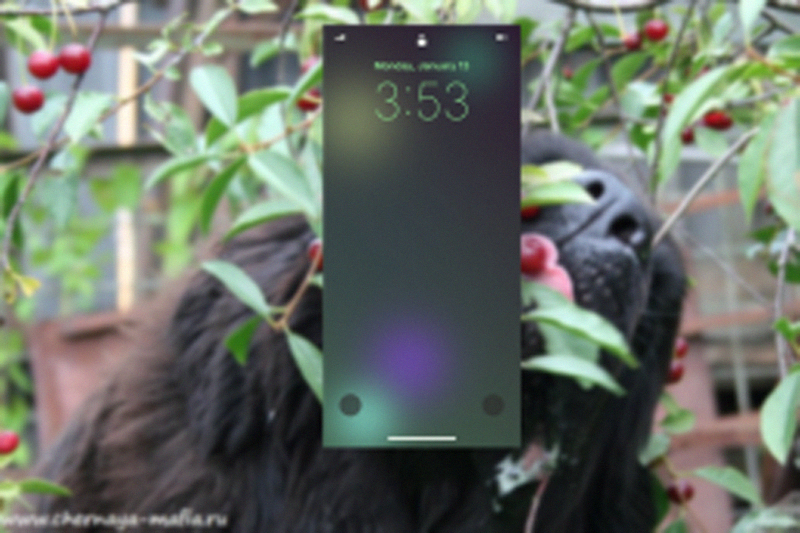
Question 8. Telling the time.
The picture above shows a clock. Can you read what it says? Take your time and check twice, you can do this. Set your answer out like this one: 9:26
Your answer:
3:53
